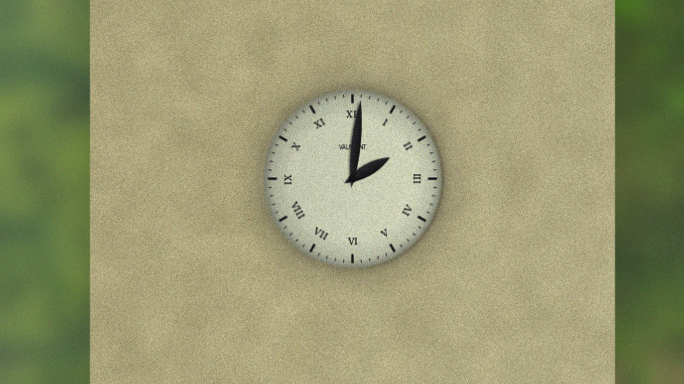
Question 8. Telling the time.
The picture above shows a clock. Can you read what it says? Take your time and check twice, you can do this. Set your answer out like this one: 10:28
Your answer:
2:01
